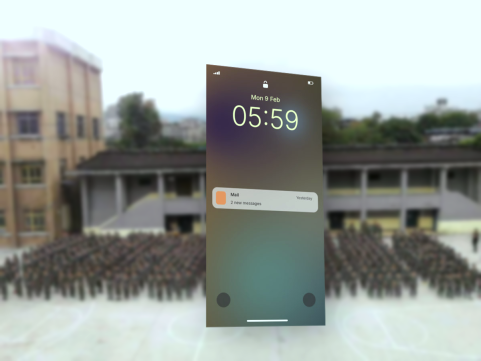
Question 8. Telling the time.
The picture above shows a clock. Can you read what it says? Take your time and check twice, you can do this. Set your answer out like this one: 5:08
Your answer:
5:59
